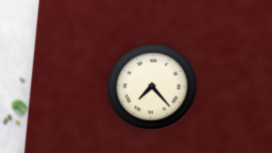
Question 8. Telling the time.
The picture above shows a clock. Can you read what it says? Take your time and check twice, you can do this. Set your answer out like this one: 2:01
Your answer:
7:23
